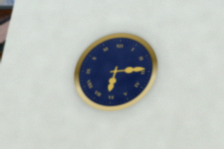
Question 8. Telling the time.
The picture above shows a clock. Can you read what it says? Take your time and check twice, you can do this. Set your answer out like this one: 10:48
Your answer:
6:14
